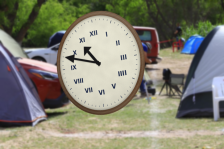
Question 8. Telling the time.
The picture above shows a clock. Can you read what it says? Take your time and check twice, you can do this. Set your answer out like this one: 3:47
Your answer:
10:48
